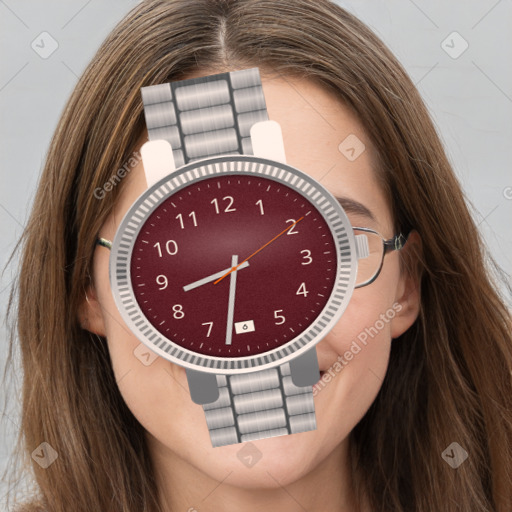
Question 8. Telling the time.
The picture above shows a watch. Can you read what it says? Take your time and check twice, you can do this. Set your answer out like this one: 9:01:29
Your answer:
8:32:10
